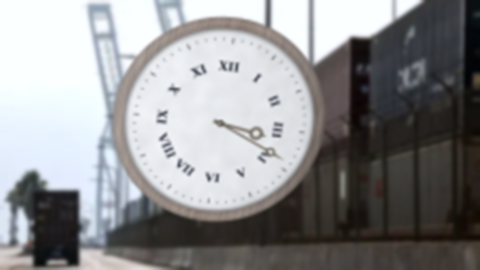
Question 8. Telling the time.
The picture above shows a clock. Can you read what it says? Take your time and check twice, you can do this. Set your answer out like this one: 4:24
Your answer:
3:19
